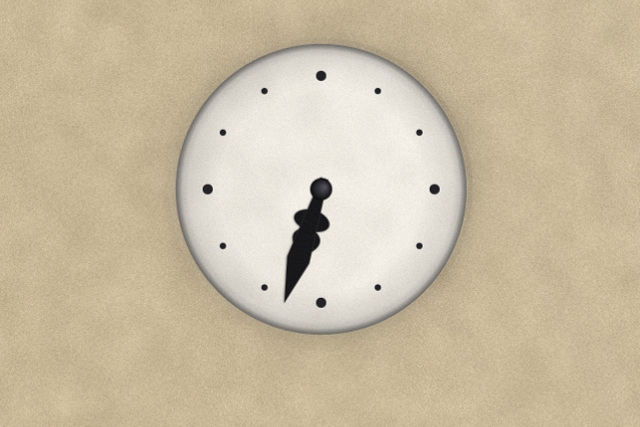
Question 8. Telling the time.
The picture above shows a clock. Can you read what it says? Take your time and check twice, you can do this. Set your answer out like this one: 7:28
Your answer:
6:33
